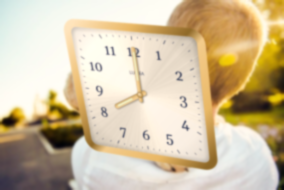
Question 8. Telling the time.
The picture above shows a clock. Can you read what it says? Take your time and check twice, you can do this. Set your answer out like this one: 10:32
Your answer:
8:00
